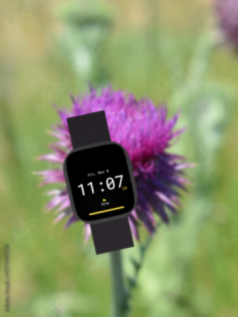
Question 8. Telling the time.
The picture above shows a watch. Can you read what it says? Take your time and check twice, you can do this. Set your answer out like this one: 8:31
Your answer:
11:07
